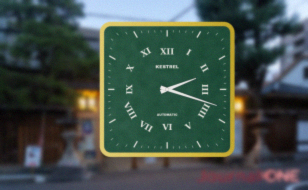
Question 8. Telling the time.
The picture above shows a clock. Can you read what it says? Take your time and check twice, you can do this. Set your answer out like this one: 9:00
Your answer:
2:18
